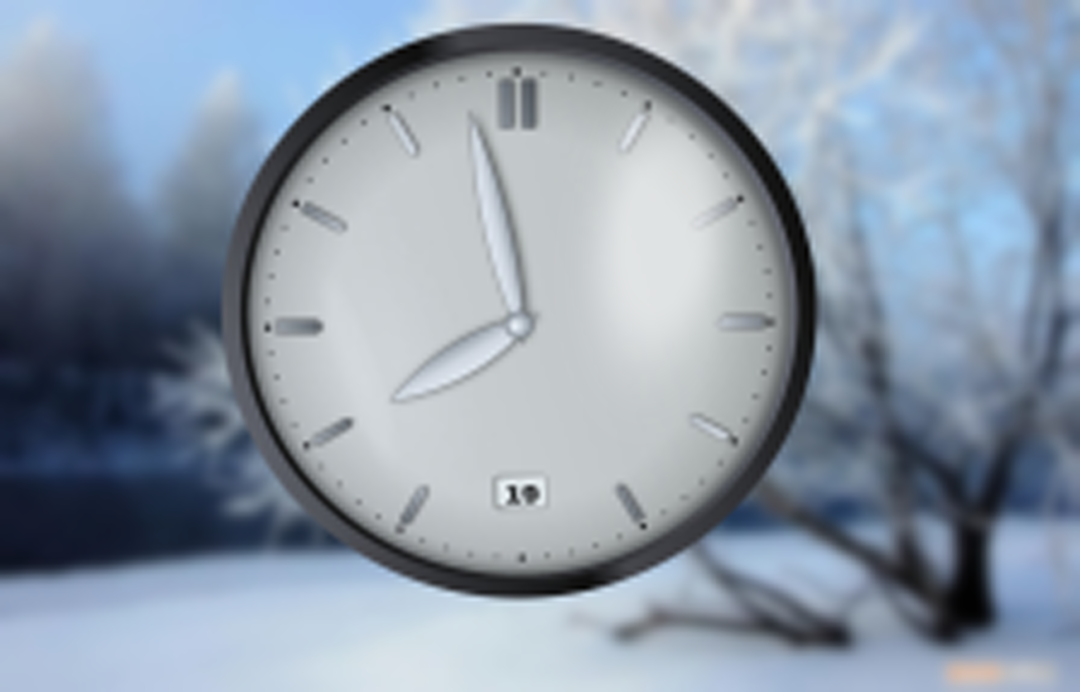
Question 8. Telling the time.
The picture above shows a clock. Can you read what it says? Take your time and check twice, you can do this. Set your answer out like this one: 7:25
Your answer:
7:58
